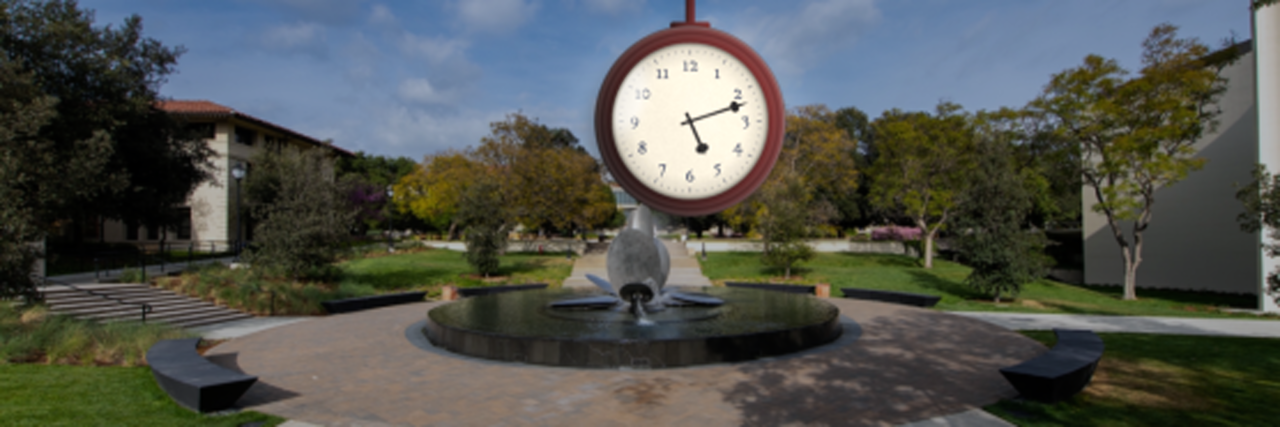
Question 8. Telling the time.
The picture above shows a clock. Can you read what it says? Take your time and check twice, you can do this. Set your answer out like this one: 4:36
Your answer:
5:12
